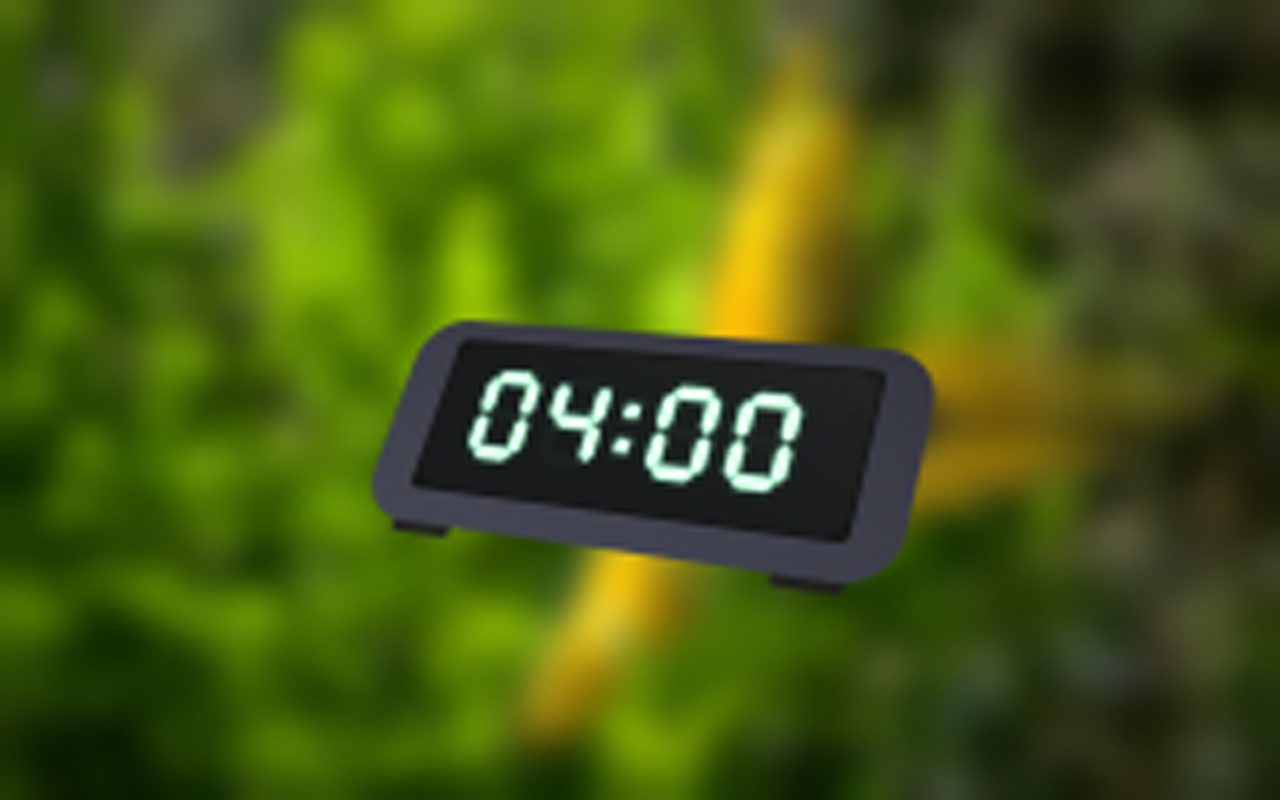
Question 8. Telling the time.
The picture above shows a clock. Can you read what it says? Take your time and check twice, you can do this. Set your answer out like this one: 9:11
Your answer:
4:00
